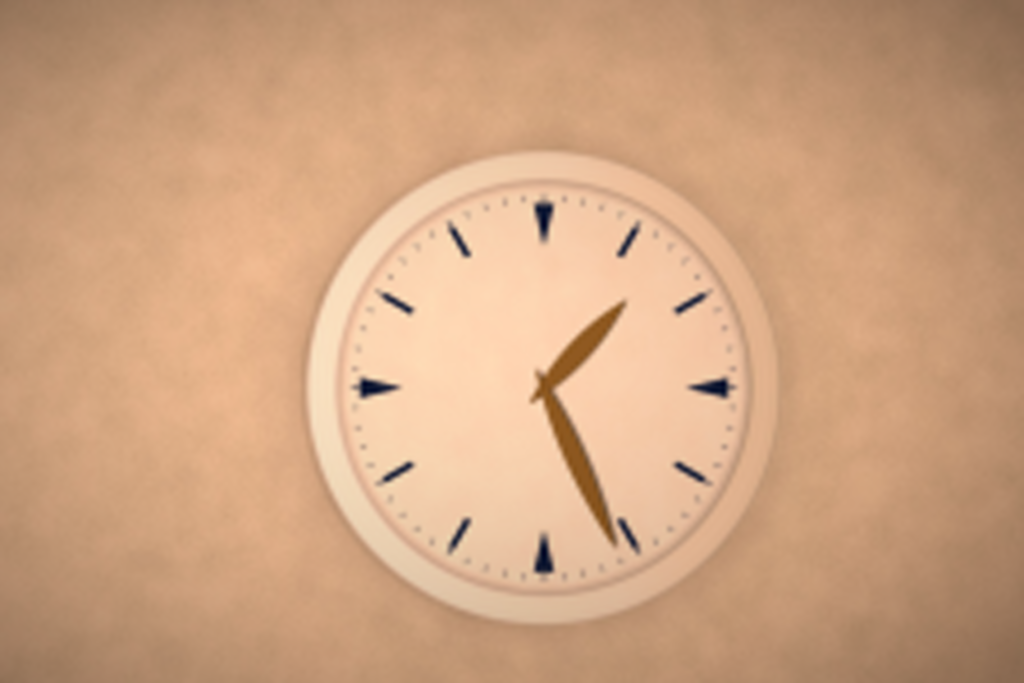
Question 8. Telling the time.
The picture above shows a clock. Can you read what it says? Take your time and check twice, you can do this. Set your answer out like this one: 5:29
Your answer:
1:26
